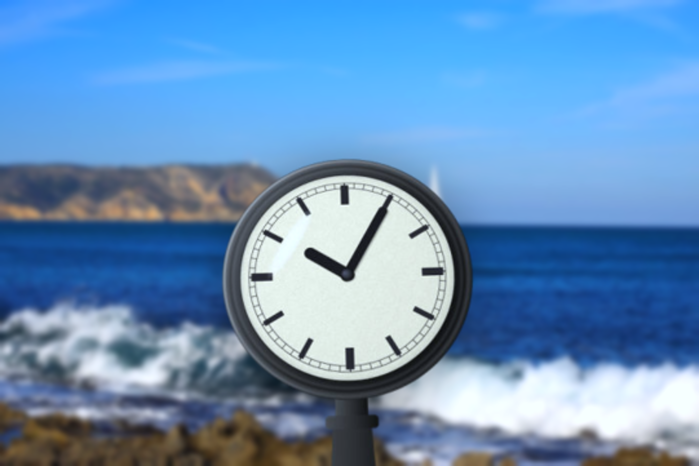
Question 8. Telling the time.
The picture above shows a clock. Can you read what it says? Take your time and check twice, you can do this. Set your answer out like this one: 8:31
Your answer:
10:05
